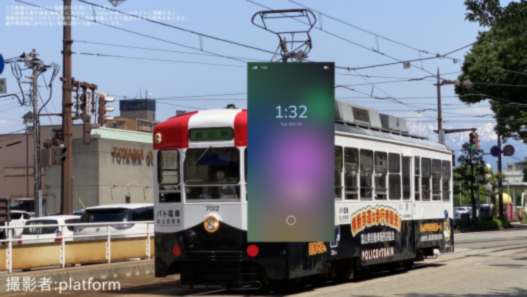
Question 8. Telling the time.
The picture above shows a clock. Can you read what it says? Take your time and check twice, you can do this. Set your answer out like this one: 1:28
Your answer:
1:32
